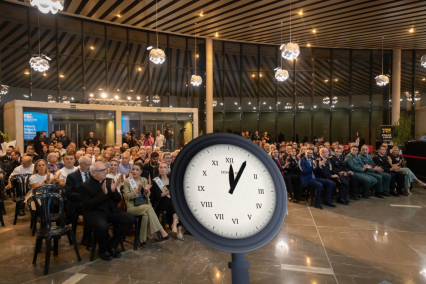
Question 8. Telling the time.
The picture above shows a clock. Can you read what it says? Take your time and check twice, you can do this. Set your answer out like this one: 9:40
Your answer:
12:05
